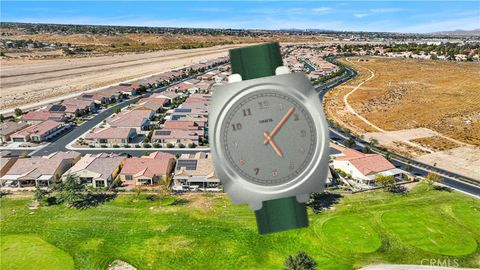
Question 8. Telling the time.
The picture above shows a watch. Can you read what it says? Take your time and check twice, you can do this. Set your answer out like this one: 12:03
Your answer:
5:08
